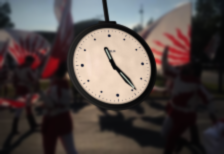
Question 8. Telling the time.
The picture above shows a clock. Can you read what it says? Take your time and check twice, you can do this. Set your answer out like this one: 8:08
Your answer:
11:24
